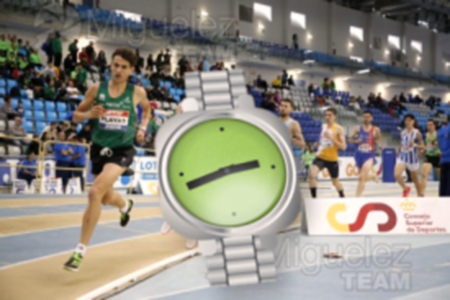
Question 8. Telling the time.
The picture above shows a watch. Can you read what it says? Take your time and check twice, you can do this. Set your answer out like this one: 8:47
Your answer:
2:42
